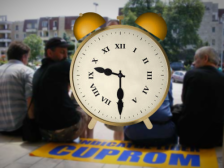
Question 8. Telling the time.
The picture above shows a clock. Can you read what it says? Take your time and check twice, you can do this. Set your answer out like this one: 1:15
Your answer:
9:30
